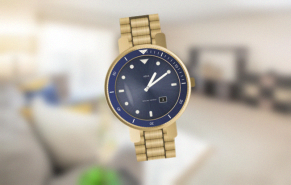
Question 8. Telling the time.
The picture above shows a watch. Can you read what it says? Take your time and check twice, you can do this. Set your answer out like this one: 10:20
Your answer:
1:10
